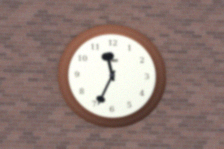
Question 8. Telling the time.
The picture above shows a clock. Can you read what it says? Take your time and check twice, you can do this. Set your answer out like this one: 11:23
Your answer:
11:34
